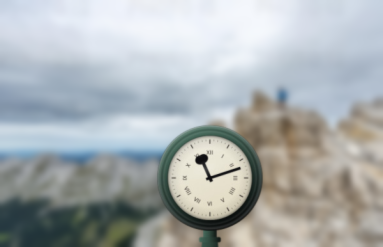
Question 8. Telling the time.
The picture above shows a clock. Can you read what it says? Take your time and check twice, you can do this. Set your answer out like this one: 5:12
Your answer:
11:12
